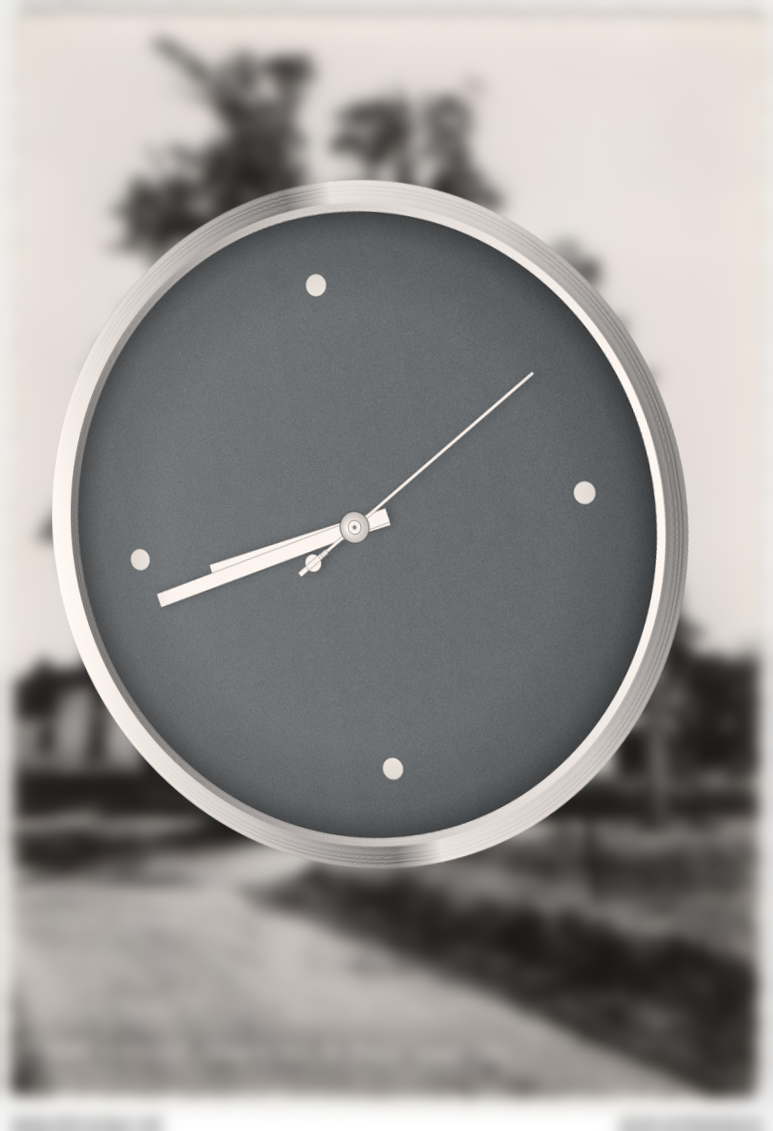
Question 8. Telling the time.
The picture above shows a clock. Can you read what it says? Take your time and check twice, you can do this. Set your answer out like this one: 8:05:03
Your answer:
8:43:10
